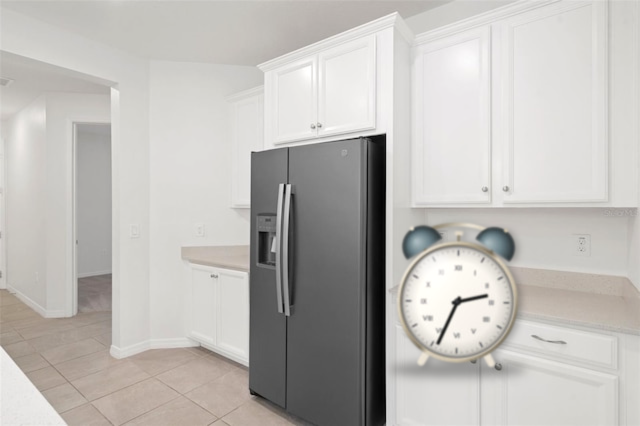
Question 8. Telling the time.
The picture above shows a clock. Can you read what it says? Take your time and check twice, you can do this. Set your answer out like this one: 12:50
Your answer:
2:34
